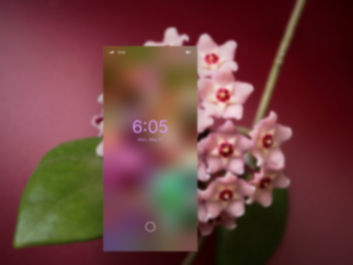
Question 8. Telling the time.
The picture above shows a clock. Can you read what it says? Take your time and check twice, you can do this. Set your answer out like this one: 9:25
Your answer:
6:05
